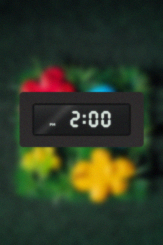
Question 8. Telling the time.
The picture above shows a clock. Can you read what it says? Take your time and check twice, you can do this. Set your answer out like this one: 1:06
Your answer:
2:00
